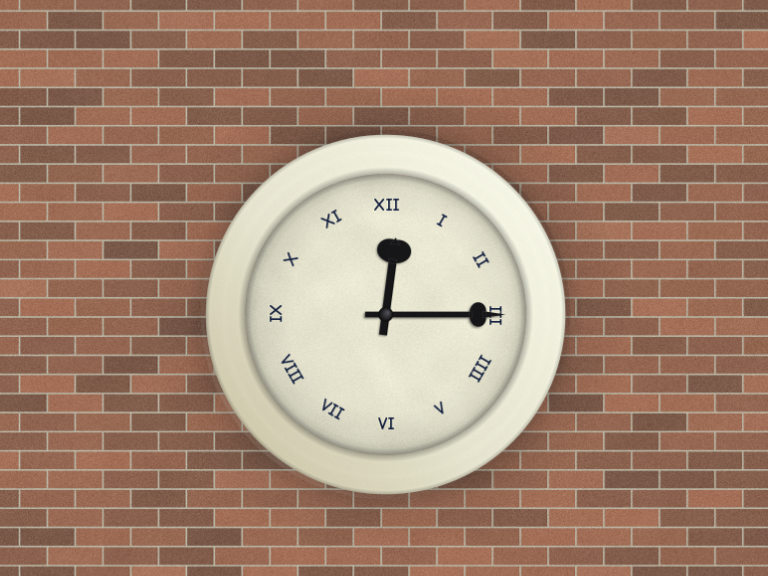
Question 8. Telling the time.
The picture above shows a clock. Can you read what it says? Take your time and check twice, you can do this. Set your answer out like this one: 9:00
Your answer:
12:15
